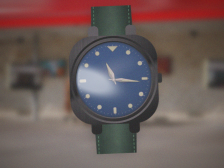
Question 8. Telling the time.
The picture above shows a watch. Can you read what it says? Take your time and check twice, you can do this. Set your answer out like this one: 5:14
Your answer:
11:16
